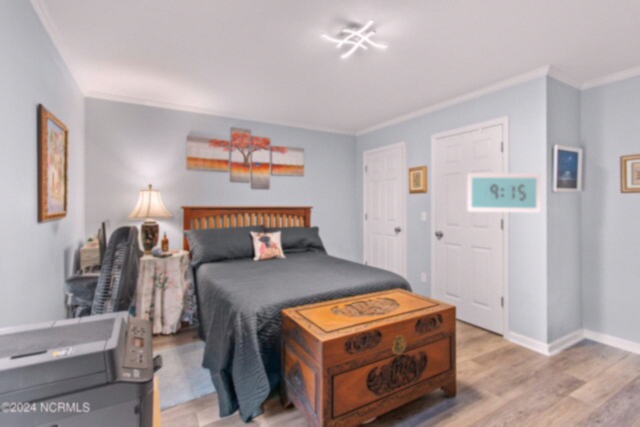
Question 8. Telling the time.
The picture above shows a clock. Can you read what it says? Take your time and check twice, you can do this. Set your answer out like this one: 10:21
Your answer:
9:15
